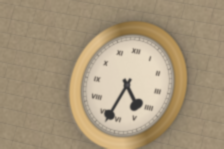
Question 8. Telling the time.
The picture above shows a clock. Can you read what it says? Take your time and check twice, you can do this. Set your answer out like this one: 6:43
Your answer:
4:33
